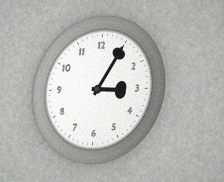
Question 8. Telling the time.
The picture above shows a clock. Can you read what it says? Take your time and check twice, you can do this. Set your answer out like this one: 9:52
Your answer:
3:05
